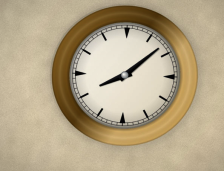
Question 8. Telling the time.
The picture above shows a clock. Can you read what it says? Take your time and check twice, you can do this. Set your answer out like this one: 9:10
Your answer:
8:08
